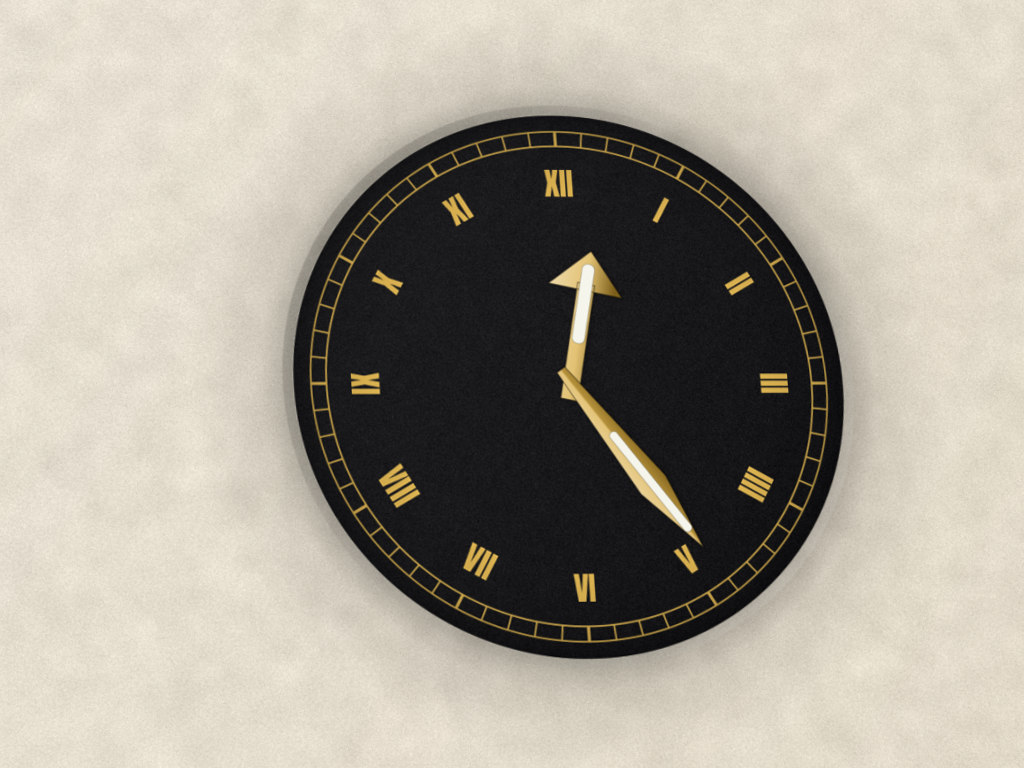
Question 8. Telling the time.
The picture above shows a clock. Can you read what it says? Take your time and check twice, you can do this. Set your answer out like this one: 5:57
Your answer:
12:24
